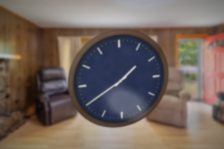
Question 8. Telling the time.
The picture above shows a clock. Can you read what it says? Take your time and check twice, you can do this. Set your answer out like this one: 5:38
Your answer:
1:40
